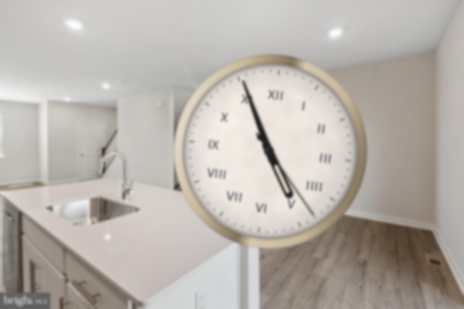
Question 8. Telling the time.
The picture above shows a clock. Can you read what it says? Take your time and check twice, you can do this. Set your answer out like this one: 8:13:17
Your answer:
4:55:23
